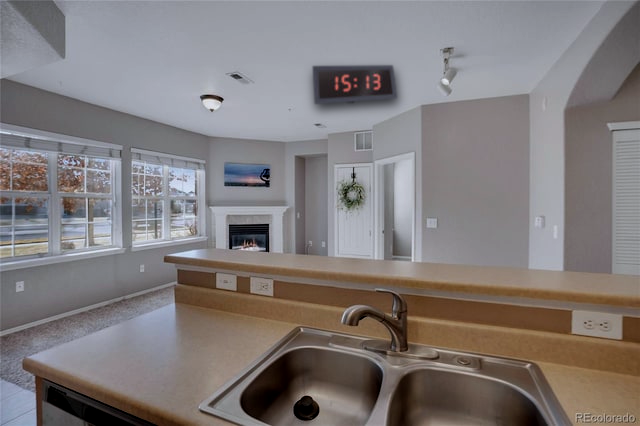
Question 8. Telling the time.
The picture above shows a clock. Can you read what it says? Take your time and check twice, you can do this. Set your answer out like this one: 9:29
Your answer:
15:13
